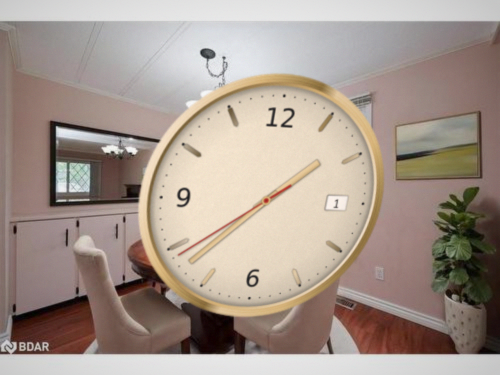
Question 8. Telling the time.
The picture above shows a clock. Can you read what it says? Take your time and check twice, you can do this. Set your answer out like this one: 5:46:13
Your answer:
1:37:39
